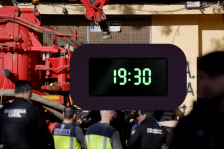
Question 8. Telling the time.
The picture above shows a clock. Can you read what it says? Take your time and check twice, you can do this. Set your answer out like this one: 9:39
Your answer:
19:30
